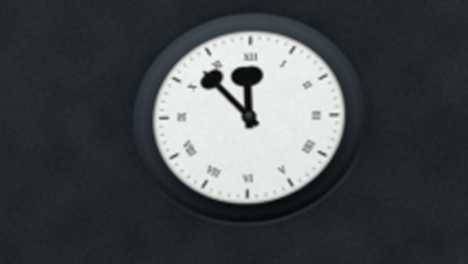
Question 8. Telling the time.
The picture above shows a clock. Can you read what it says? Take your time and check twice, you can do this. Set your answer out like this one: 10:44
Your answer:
11:53
